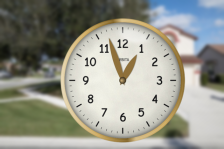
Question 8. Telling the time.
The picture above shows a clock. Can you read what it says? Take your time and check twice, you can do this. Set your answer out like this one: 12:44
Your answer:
12:57
